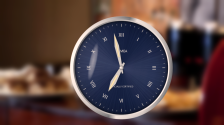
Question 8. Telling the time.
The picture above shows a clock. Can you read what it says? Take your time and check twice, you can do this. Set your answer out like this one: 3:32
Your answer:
6:58
